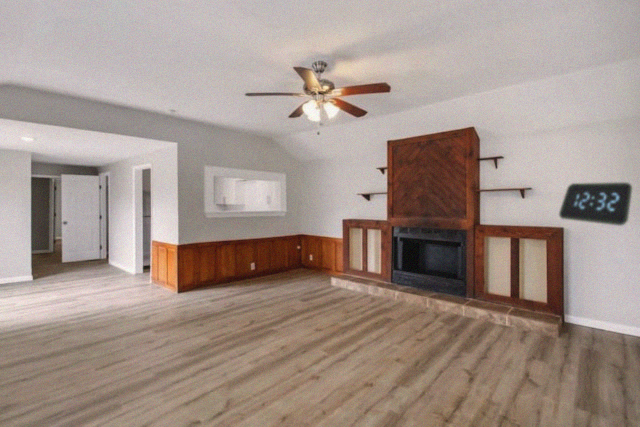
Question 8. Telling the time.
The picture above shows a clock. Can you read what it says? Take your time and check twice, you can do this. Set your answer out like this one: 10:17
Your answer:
12:32
